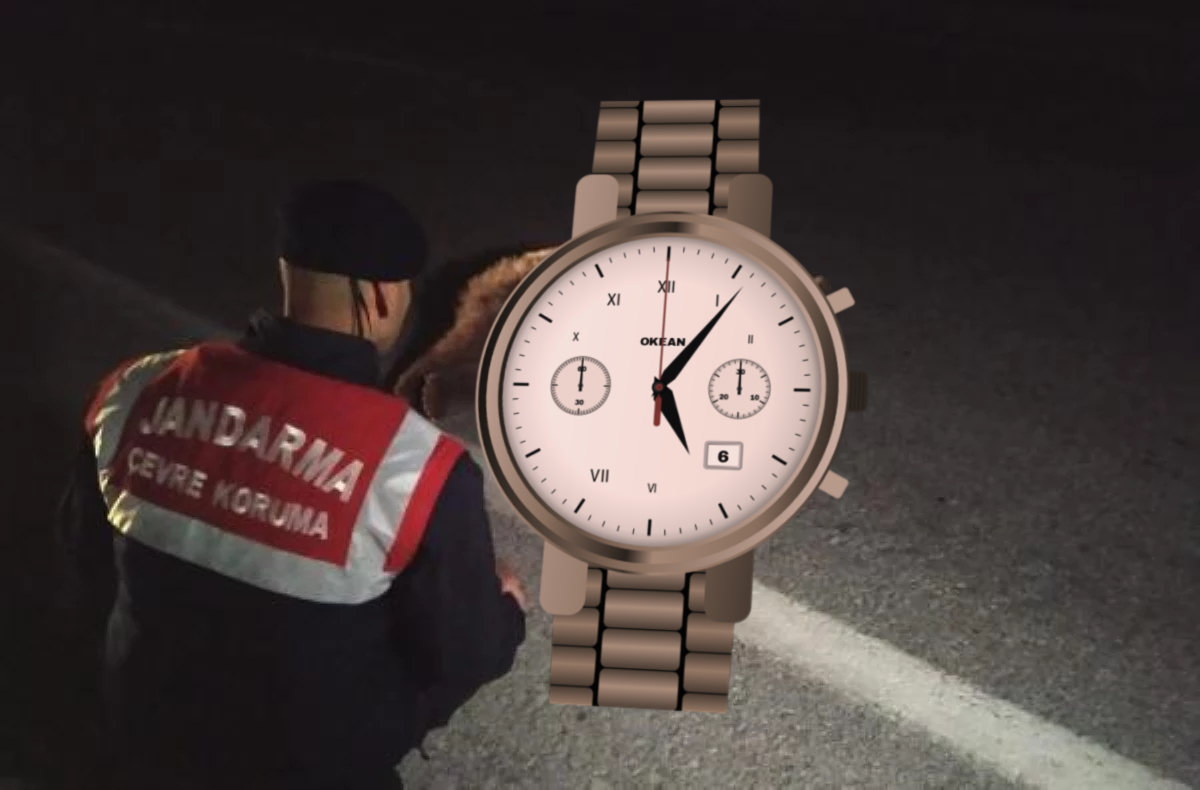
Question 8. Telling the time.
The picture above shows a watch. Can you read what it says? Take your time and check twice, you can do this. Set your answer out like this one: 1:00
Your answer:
5:06
